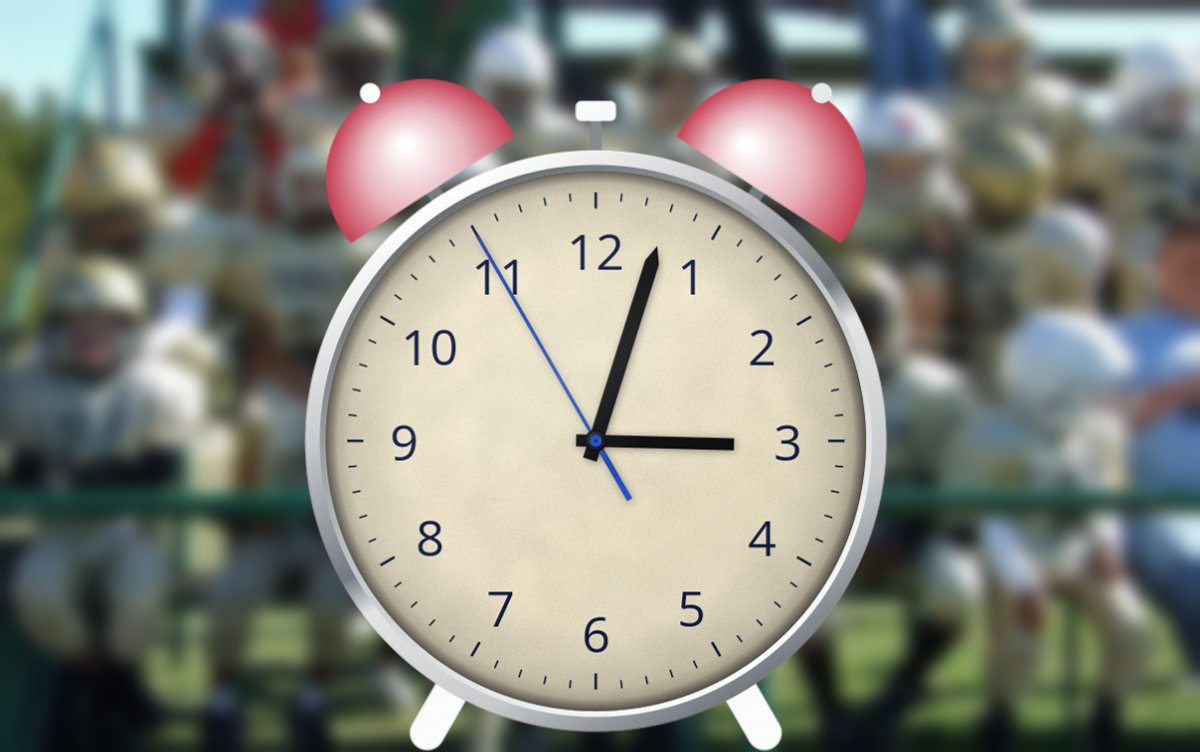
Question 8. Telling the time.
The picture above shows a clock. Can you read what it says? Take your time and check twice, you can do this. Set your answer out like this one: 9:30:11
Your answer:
3:02:55
